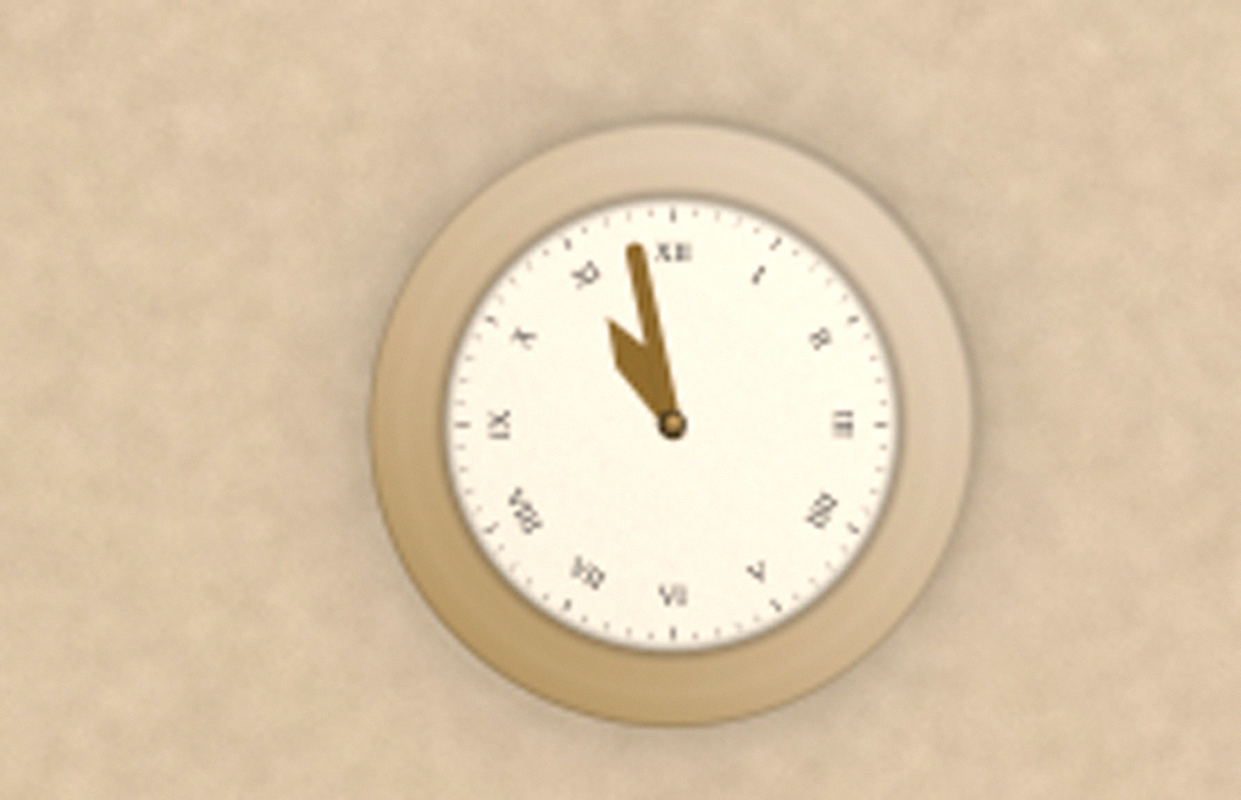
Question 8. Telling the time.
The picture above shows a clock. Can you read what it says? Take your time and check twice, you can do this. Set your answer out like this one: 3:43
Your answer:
10:58
